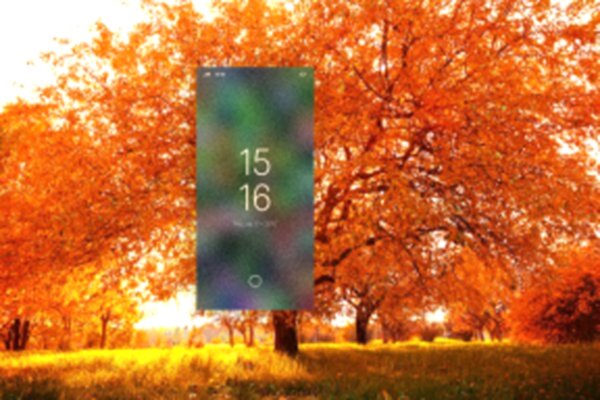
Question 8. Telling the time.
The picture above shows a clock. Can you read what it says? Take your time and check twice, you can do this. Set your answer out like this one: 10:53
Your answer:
15:16
